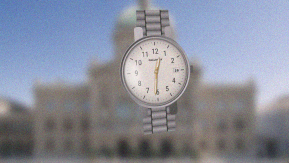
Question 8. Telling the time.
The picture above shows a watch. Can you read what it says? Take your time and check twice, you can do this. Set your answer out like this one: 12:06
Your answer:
12:31
